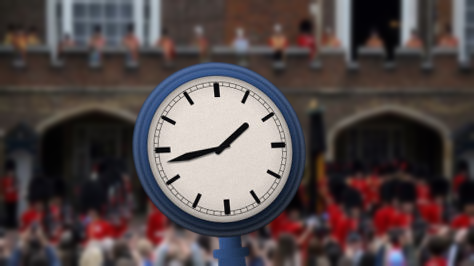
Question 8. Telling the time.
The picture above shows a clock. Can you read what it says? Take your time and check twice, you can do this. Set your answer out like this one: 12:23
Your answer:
1:43
